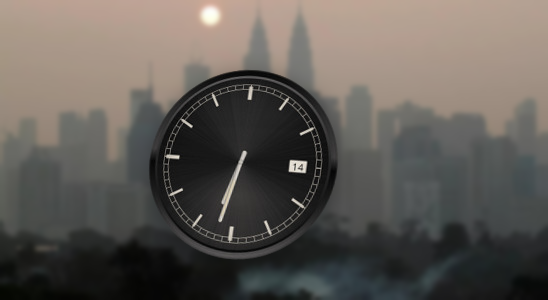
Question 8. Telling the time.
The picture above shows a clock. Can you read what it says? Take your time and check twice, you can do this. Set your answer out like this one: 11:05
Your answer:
6:32
